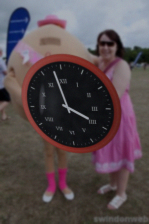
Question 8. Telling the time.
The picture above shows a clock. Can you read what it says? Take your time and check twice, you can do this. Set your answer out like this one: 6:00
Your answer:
3:58
